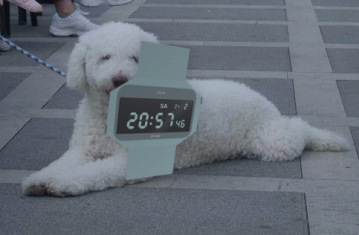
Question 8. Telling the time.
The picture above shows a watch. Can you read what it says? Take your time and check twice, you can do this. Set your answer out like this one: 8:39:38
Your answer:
20:57:46
